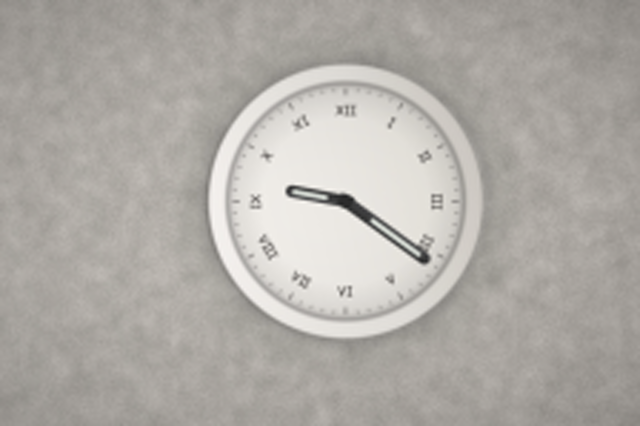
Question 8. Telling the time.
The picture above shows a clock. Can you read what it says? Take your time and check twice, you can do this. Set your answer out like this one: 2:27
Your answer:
9:21
